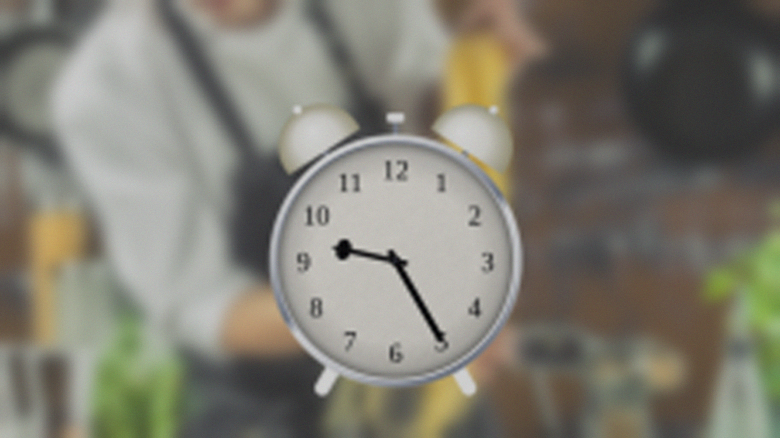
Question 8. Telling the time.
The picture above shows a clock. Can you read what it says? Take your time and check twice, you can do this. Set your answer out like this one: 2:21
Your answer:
9:25
